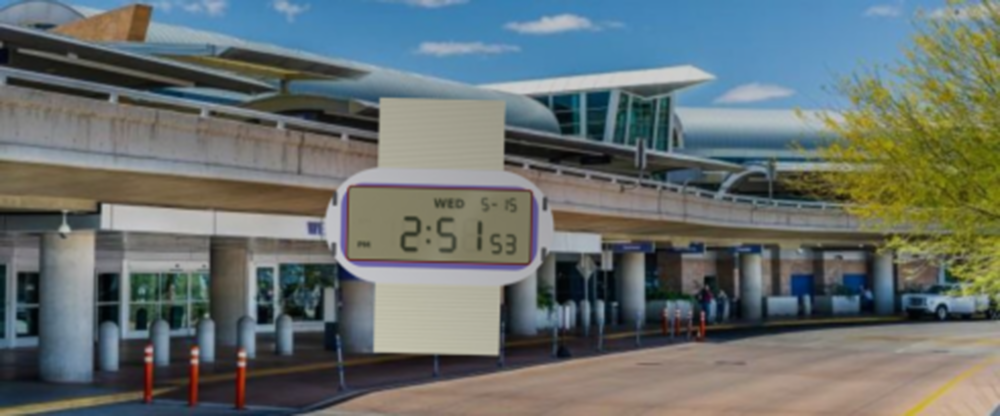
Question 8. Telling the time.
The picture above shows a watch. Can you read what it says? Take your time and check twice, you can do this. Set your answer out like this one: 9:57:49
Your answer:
2:51:53
